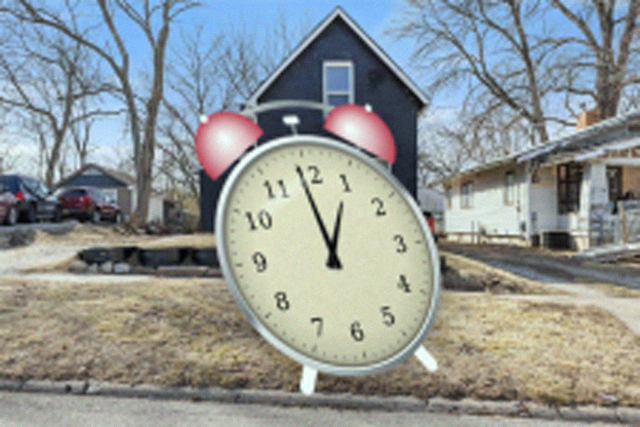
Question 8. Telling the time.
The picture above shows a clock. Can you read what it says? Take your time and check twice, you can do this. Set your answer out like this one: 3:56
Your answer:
12:59
